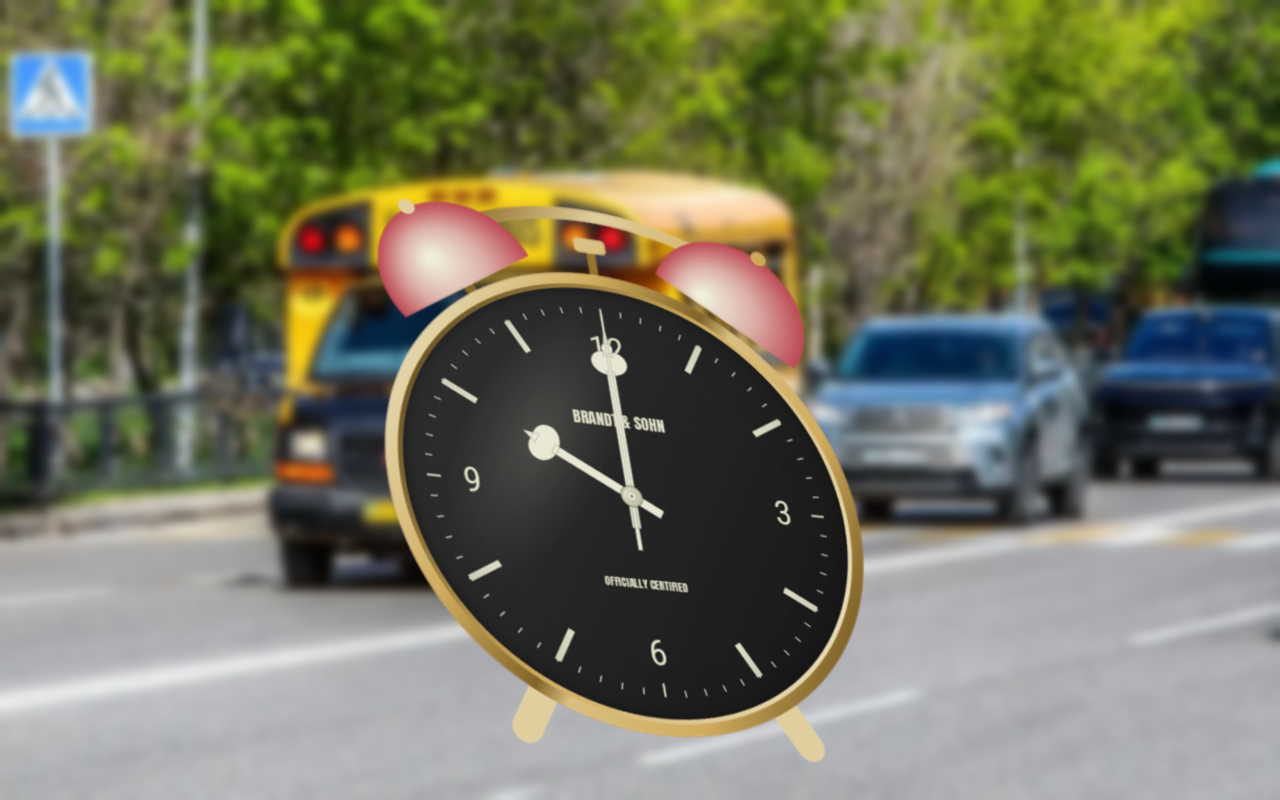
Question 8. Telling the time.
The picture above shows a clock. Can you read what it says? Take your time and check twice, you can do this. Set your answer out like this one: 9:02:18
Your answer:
10:00:00
